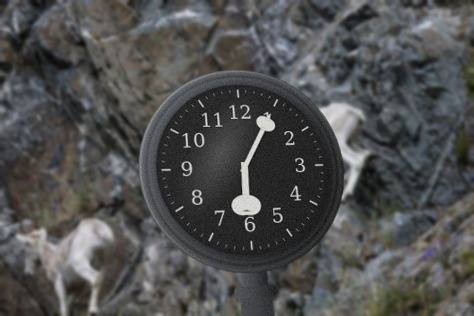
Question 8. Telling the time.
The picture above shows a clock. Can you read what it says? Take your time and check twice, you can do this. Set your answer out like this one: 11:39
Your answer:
6:05
